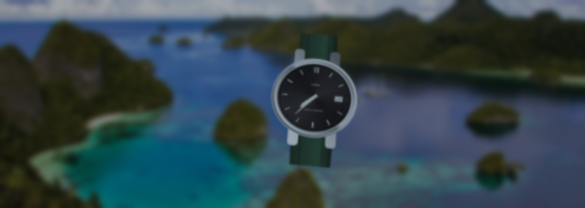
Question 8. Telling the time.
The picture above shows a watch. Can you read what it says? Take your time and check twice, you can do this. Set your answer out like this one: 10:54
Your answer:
7:37
